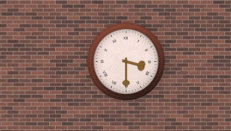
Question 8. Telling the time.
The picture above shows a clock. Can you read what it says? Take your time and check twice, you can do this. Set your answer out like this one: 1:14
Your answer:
3:30
